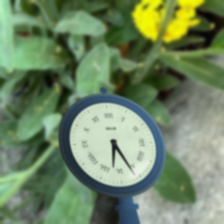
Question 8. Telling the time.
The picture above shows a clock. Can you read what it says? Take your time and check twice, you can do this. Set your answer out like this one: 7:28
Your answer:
6:26
